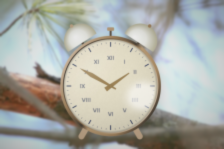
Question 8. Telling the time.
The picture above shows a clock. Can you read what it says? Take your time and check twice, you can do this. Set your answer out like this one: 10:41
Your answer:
1:50
